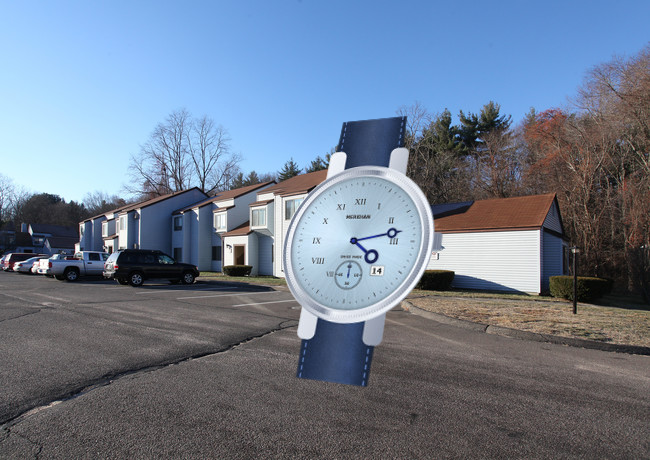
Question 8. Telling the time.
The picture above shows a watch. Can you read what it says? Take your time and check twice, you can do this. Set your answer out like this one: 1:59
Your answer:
4:13
